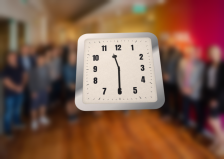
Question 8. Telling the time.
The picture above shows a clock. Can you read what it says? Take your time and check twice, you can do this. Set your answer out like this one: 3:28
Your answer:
11:30
